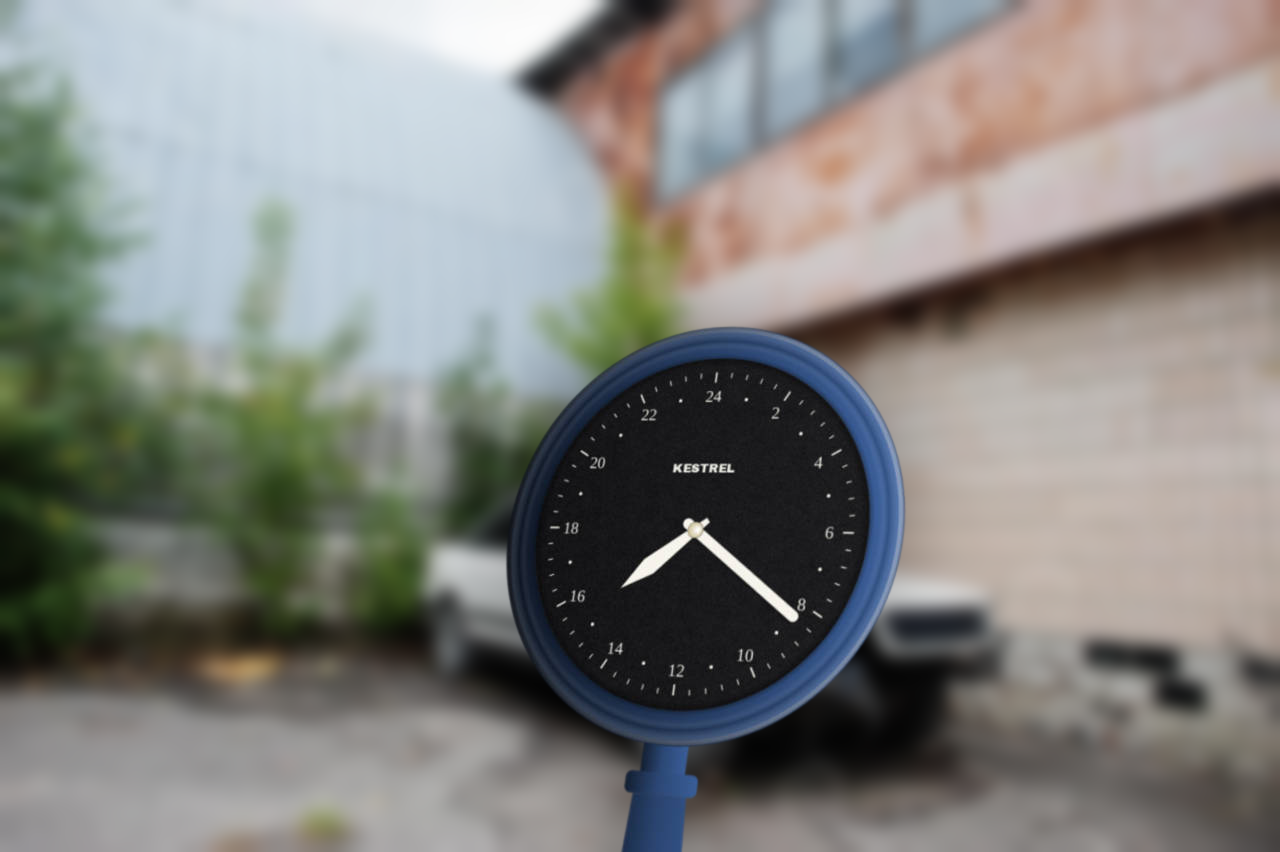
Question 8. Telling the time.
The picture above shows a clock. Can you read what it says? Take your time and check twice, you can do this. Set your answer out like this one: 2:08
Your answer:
15:21
